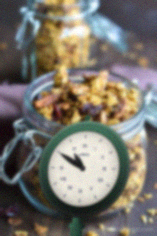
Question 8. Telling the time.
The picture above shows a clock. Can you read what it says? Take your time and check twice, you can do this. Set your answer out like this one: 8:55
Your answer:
10:50
